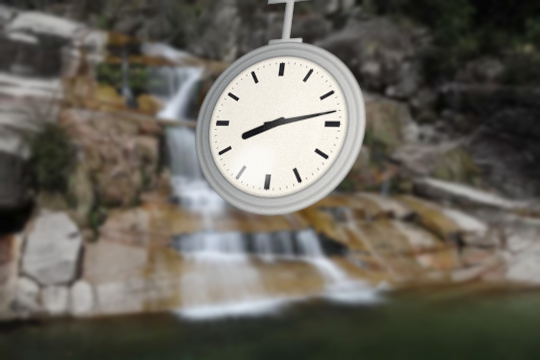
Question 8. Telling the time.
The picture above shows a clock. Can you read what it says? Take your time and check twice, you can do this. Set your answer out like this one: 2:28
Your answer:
8:13
